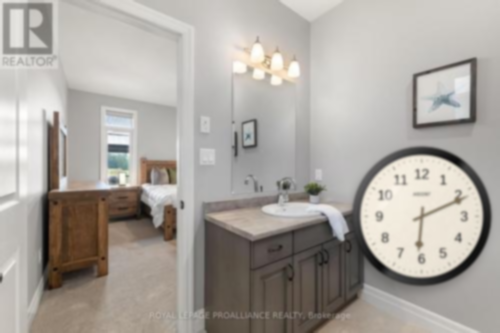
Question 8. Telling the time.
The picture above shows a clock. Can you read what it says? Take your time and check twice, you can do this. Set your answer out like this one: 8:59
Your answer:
6:11
